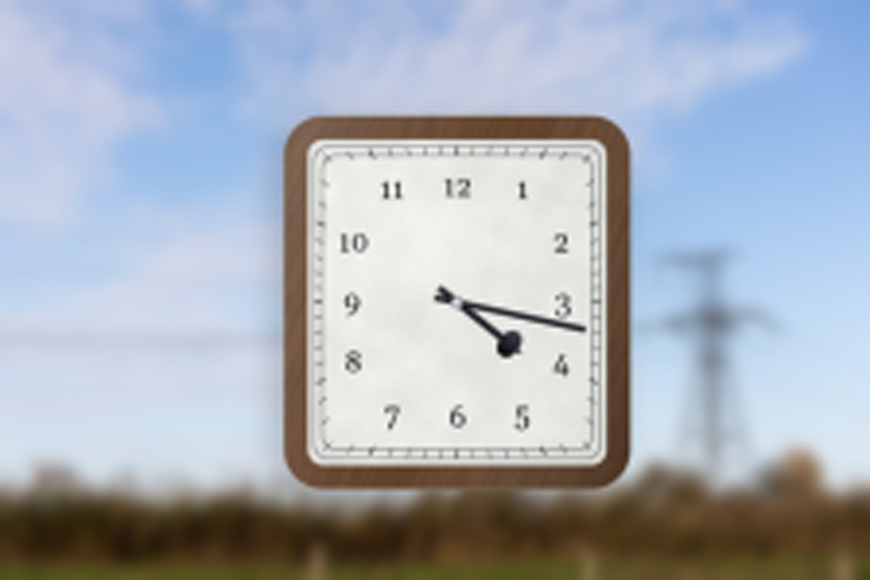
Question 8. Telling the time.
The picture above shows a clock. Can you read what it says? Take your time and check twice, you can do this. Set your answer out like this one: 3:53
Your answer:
4:17
